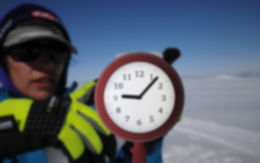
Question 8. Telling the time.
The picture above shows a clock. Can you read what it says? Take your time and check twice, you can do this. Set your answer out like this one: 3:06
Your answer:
9:07
